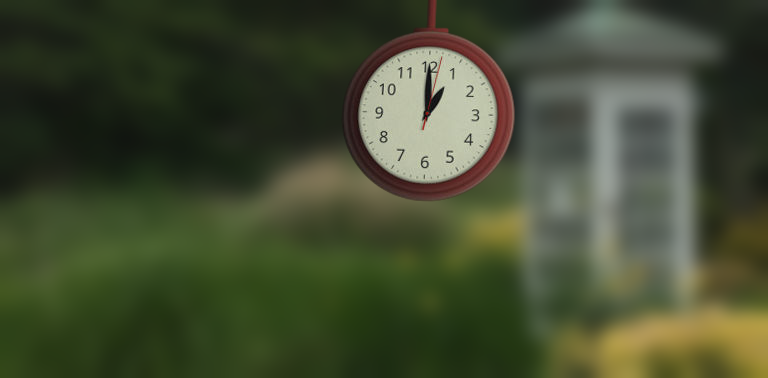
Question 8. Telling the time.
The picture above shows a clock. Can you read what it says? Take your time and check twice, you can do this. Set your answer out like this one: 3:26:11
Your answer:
1:00:02
